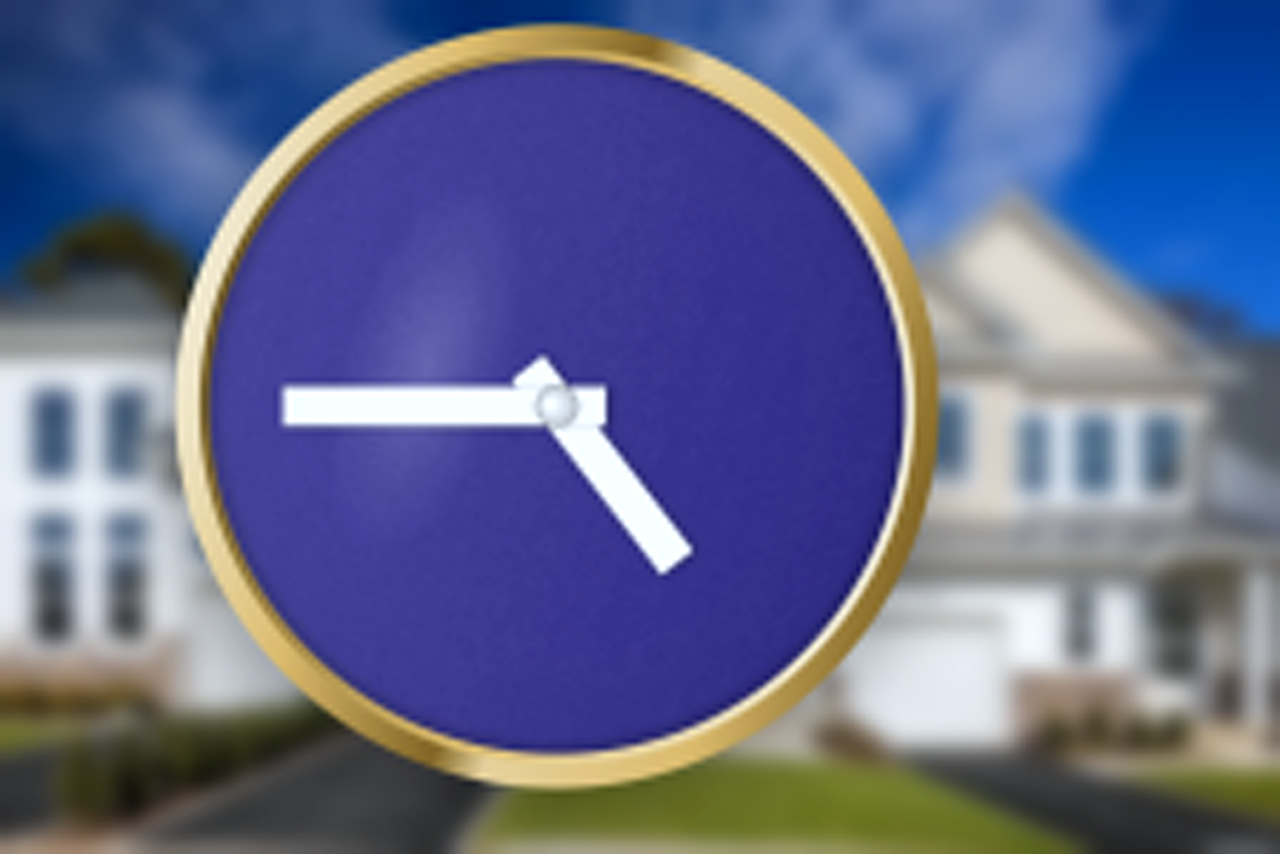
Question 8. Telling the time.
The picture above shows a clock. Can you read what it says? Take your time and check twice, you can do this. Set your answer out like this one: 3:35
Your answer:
4:45
